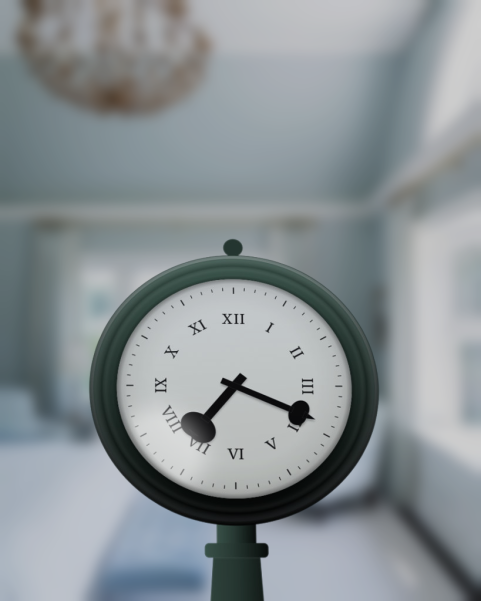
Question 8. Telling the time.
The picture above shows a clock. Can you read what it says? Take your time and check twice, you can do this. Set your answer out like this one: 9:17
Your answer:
7:19
